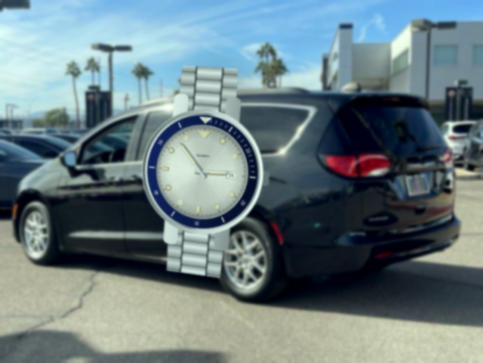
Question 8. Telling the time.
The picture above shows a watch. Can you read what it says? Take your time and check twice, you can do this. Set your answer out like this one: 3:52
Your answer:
2:53
